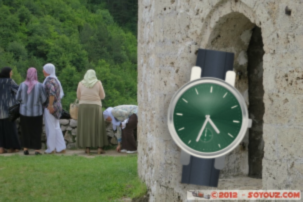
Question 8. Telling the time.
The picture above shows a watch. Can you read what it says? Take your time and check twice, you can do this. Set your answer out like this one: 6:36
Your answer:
4:33
